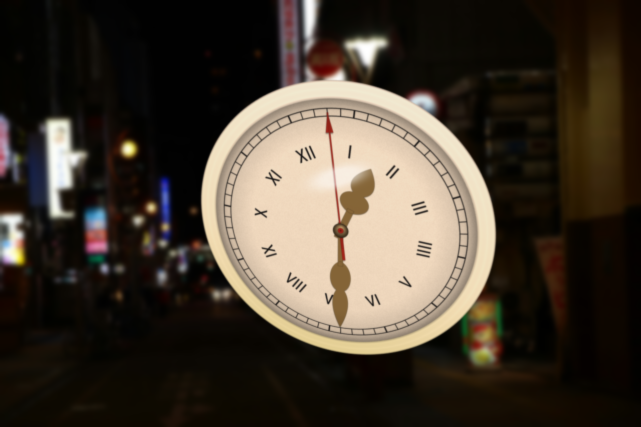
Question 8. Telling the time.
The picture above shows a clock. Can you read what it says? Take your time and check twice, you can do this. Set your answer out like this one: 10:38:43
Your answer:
1:34:03
